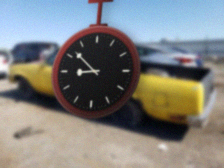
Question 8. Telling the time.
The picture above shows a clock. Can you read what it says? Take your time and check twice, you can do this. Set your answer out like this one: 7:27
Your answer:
8:52
